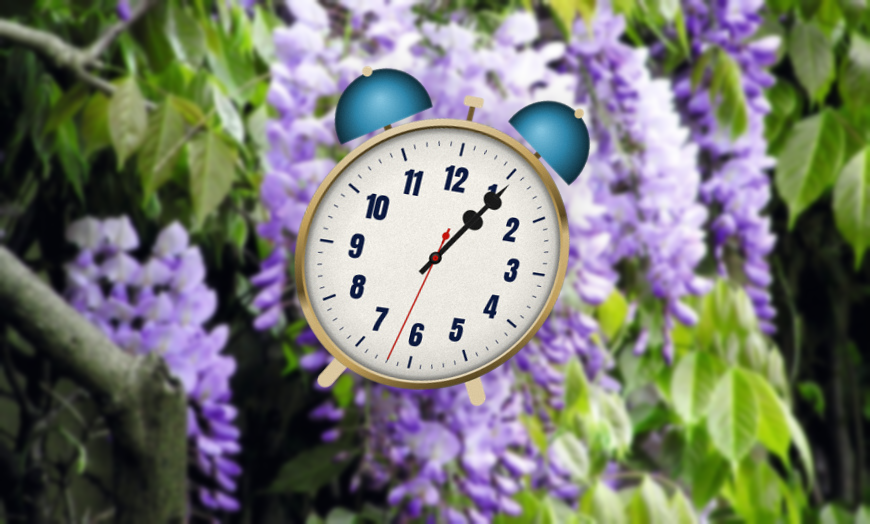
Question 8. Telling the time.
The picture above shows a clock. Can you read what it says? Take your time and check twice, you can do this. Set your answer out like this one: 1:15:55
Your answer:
1:05:32
